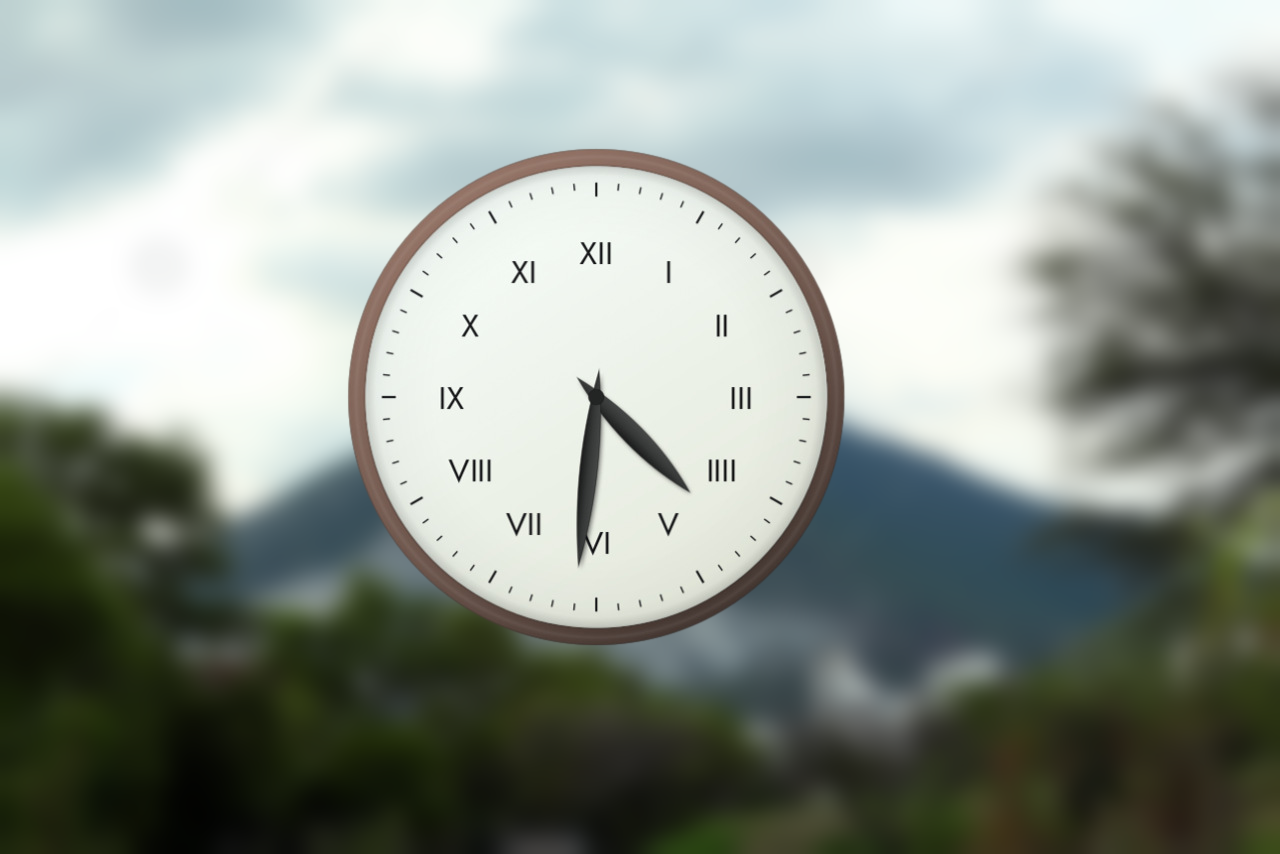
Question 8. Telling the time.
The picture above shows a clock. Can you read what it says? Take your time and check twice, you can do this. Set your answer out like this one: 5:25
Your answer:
4:31
